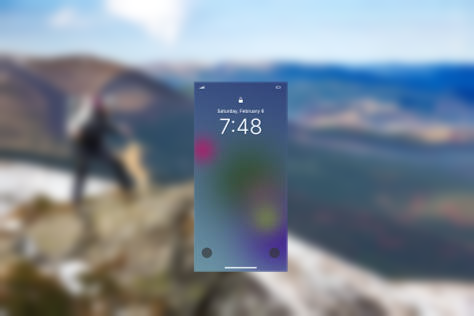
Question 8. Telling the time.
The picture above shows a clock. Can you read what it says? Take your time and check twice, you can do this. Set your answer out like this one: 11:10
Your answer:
7:48
